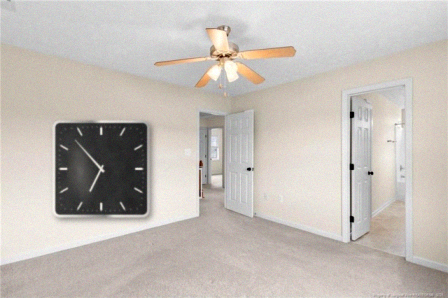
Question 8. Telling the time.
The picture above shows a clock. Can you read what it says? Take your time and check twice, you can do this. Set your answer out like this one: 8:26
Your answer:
6:53
